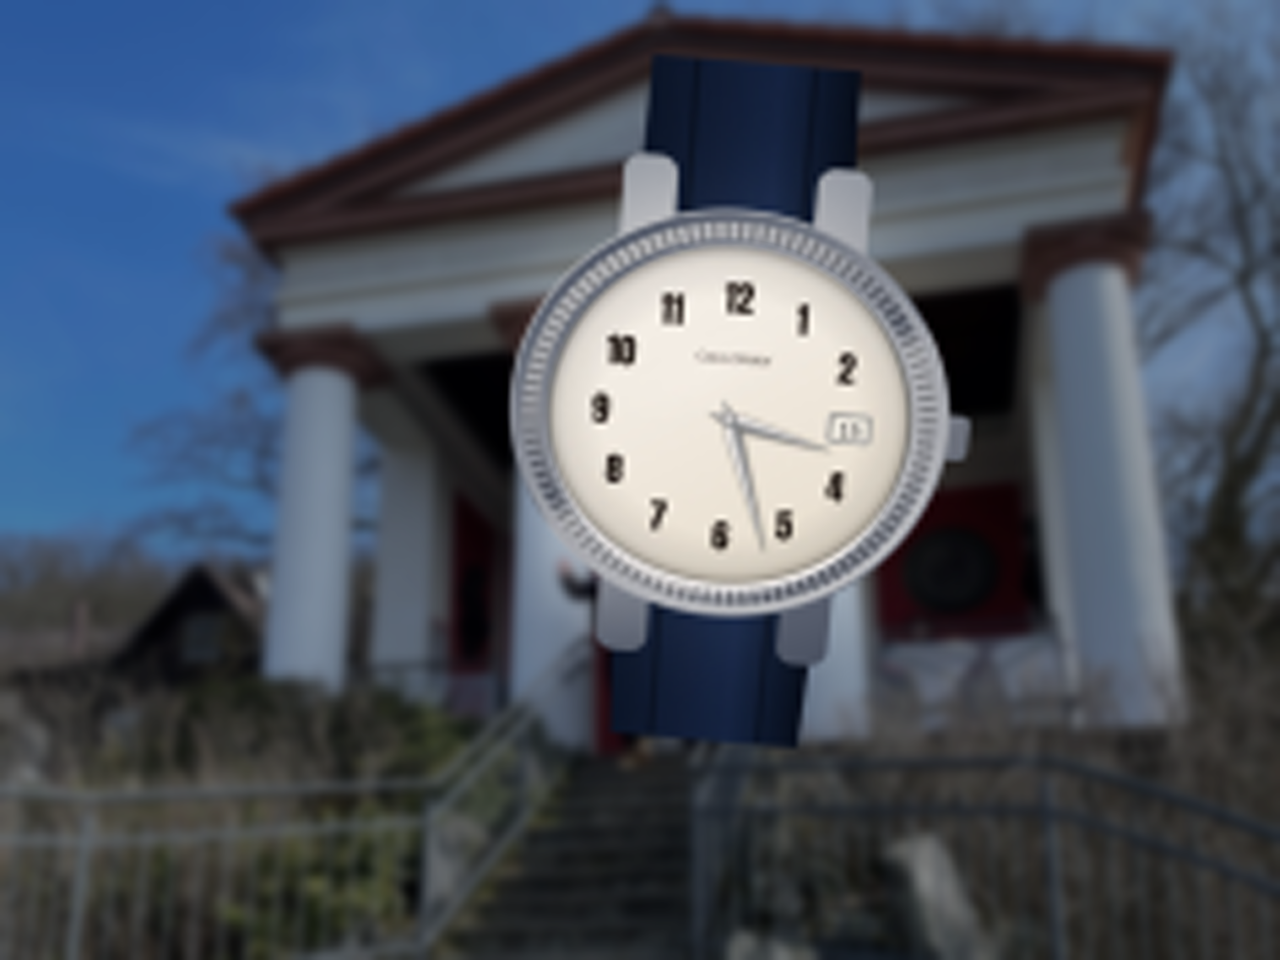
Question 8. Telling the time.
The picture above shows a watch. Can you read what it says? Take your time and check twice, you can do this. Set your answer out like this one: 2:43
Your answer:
3:27
